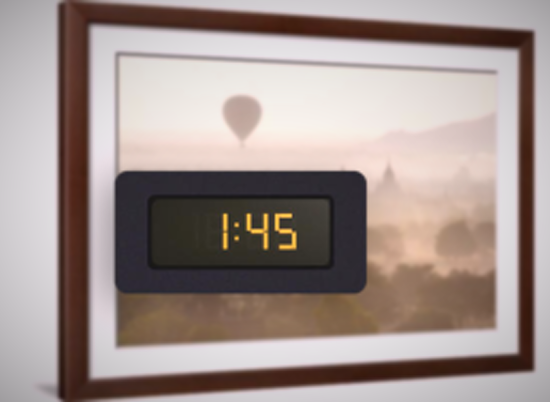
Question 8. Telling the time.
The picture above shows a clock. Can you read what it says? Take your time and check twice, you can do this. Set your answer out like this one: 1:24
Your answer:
1:45
